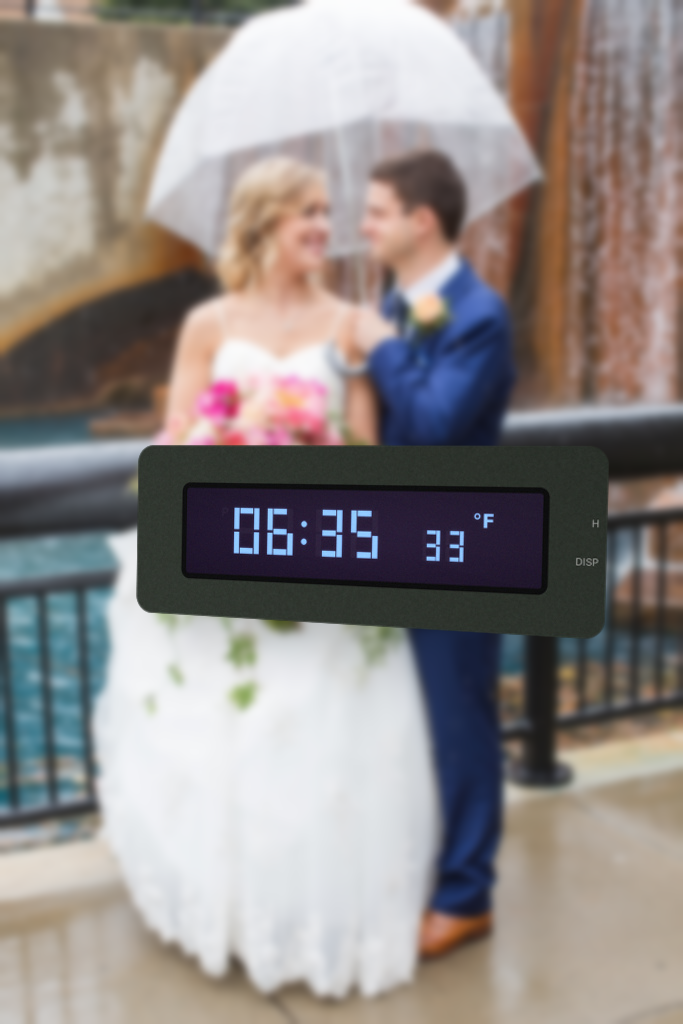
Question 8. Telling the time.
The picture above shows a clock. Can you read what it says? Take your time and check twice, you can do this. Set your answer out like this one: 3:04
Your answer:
6:35
